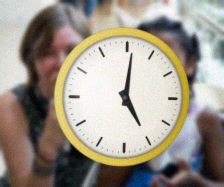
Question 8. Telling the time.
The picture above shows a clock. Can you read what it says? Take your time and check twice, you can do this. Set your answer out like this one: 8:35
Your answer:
5:01
